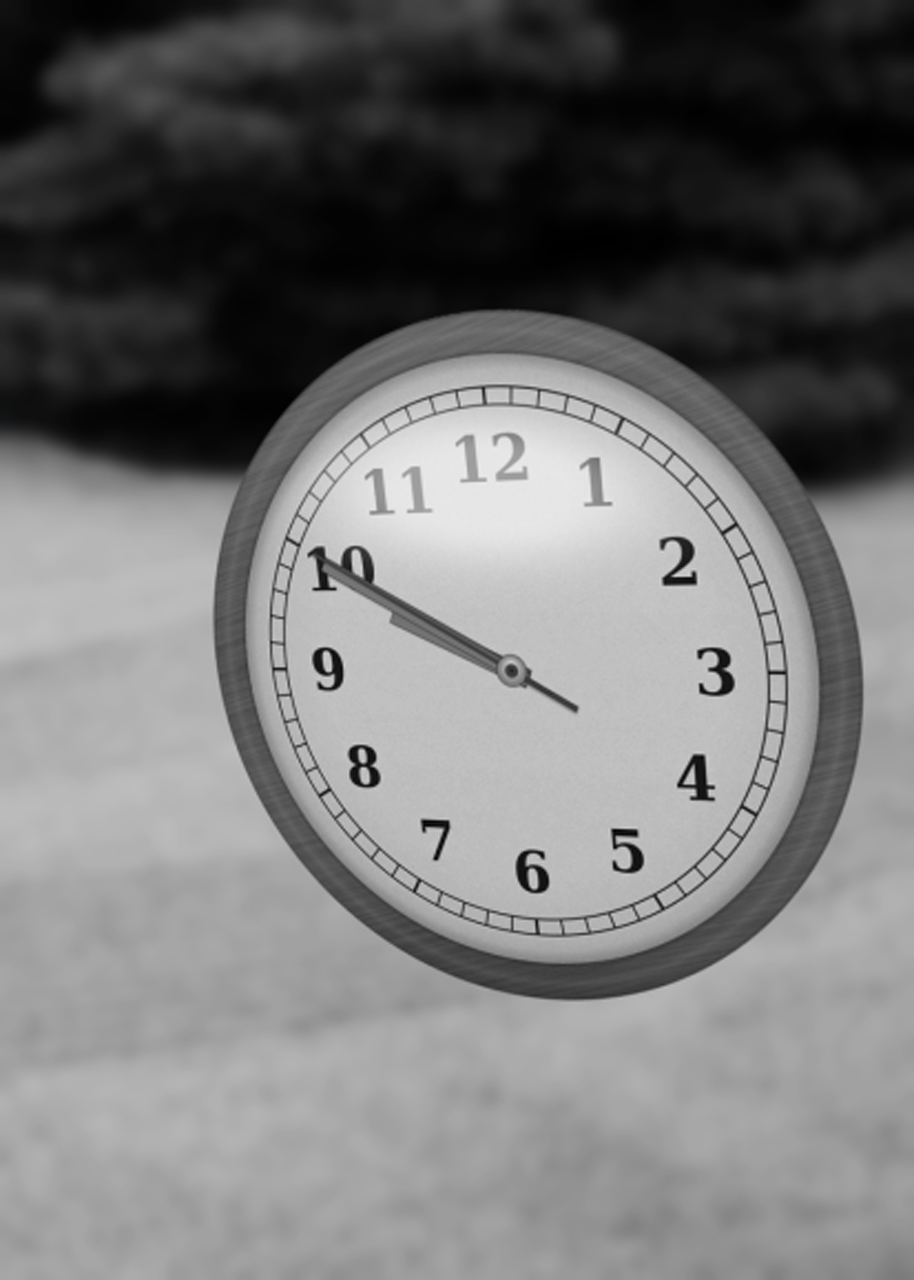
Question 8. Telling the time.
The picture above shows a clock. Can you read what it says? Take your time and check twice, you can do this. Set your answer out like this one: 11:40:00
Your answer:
9:49:50
